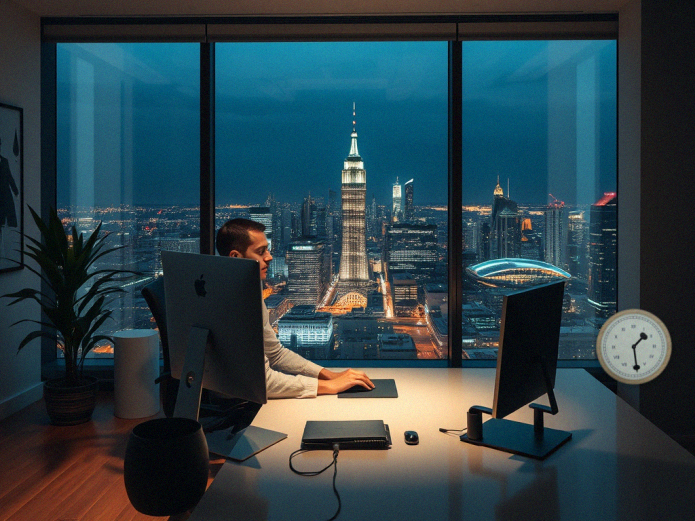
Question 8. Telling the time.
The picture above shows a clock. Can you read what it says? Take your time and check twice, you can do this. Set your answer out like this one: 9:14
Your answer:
1:29
